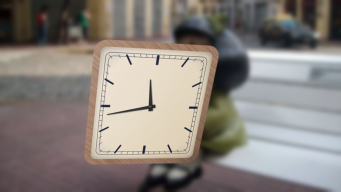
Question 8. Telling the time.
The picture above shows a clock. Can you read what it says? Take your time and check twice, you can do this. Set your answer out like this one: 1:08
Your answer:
11:43
